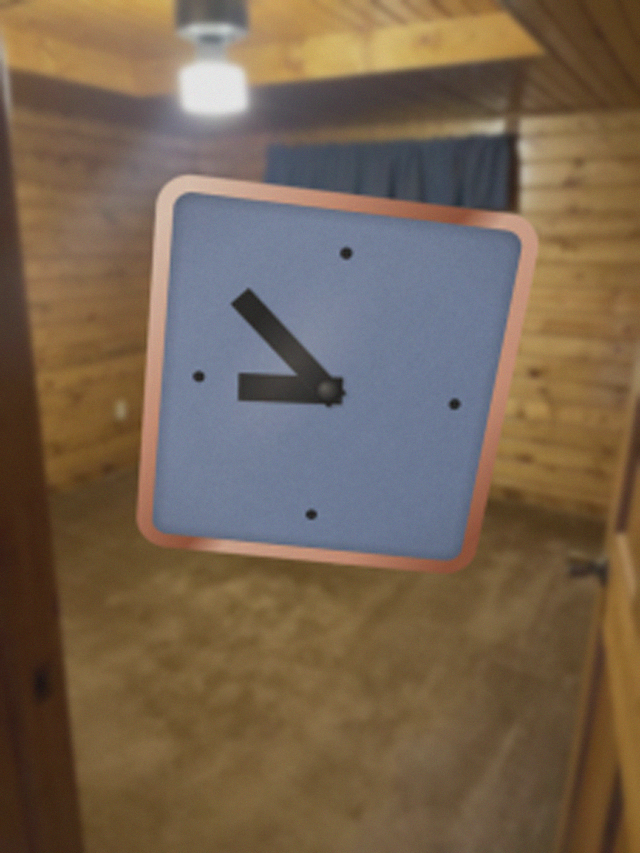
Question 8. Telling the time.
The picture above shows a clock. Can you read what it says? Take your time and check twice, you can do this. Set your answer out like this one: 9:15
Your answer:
8:52
